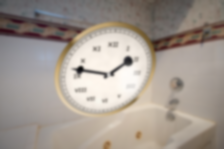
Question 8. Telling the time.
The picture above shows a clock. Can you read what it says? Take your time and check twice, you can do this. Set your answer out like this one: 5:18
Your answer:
1:47
